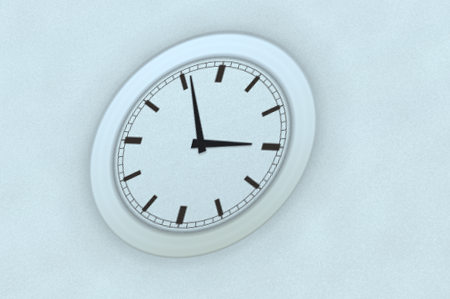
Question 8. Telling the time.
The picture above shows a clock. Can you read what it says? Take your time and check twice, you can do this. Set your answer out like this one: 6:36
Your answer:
2:56
